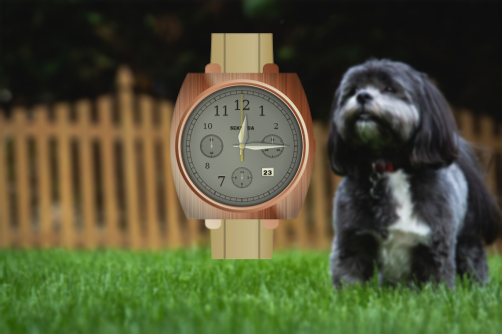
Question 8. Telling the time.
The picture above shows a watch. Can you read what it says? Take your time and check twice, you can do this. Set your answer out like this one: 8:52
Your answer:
12:15
